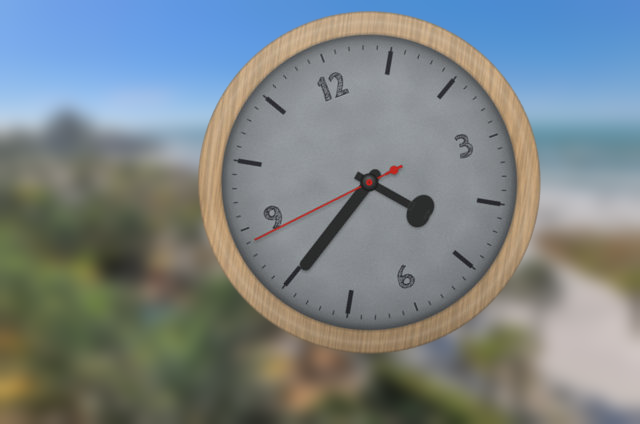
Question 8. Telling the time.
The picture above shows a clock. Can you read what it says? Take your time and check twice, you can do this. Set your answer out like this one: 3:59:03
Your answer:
4:39:44
